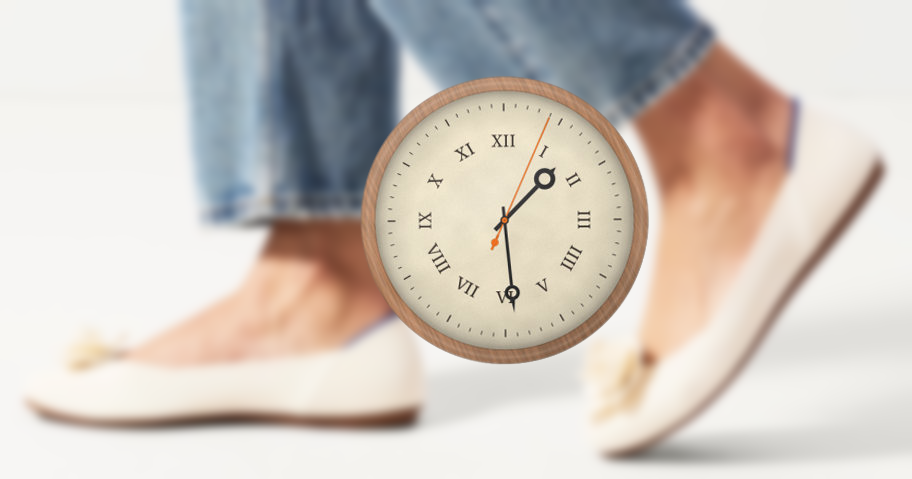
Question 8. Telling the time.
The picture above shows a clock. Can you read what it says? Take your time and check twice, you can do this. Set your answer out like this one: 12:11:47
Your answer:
1:29:04
